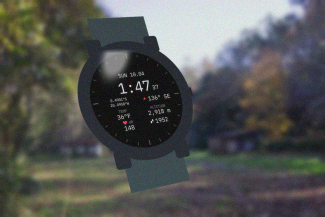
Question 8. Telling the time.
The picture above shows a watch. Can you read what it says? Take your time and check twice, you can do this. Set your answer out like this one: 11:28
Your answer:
1:47
